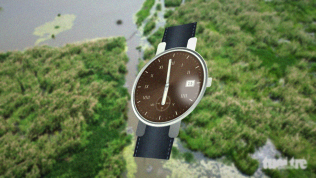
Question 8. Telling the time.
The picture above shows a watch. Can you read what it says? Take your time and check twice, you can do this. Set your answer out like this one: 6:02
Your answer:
5:59
